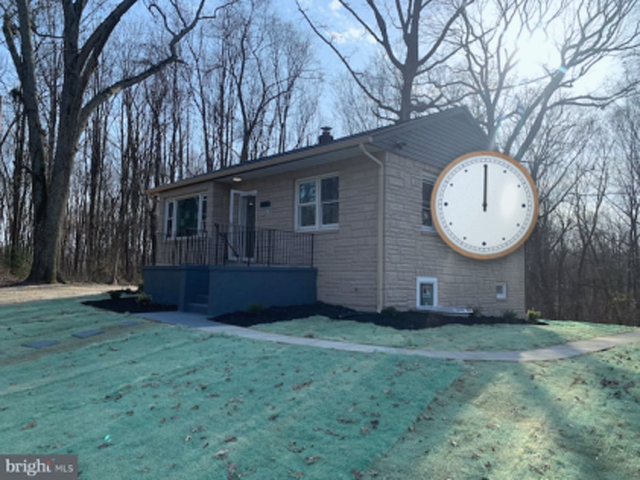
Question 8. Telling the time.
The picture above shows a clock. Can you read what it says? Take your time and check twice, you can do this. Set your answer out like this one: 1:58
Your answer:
12:00
